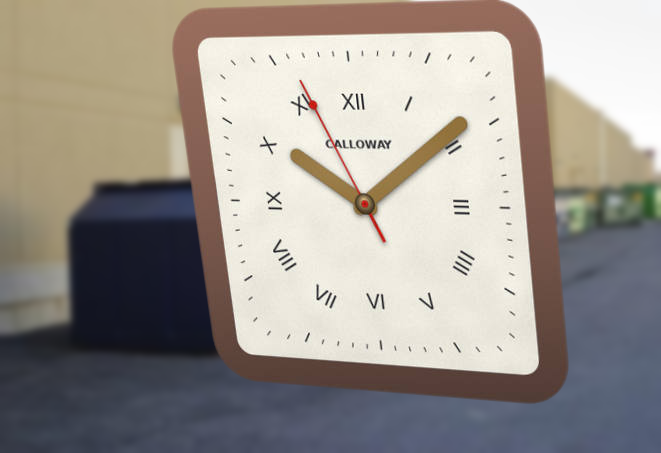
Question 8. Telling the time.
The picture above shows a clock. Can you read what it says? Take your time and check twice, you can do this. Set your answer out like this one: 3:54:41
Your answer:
10:08:56
